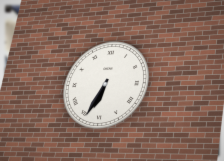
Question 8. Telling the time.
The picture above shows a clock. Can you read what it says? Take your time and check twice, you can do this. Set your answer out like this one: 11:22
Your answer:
6:34
